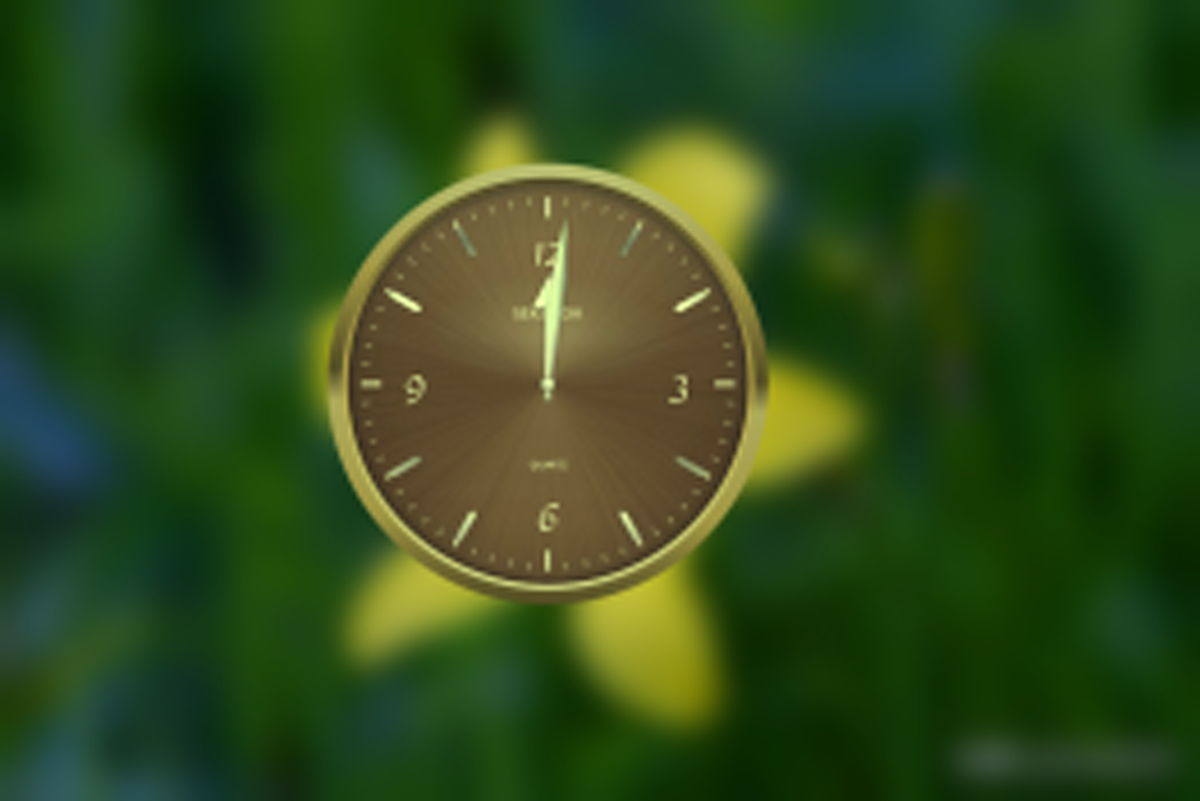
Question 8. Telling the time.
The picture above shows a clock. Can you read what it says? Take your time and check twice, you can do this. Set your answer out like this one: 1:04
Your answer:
12:01
